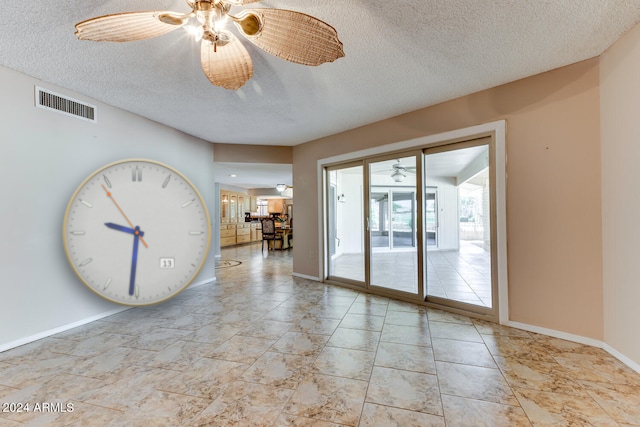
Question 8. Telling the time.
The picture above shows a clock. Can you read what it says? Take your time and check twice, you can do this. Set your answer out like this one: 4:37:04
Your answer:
9:30:54
